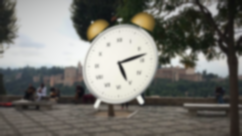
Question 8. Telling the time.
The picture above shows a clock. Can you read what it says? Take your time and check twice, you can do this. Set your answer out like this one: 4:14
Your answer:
5:13
